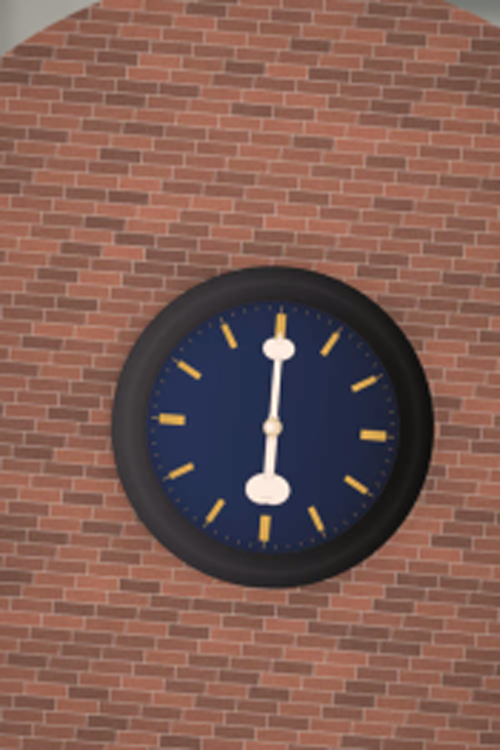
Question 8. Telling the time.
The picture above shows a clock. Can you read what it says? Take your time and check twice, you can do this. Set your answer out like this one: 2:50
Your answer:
6:00
